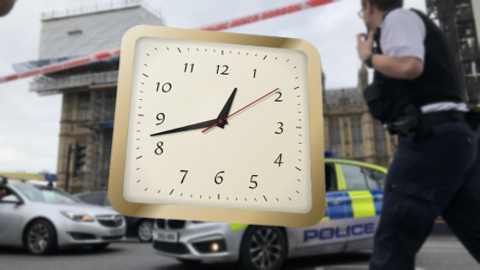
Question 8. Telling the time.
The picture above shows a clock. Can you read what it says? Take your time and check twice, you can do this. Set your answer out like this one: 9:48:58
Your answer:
12:42:09
